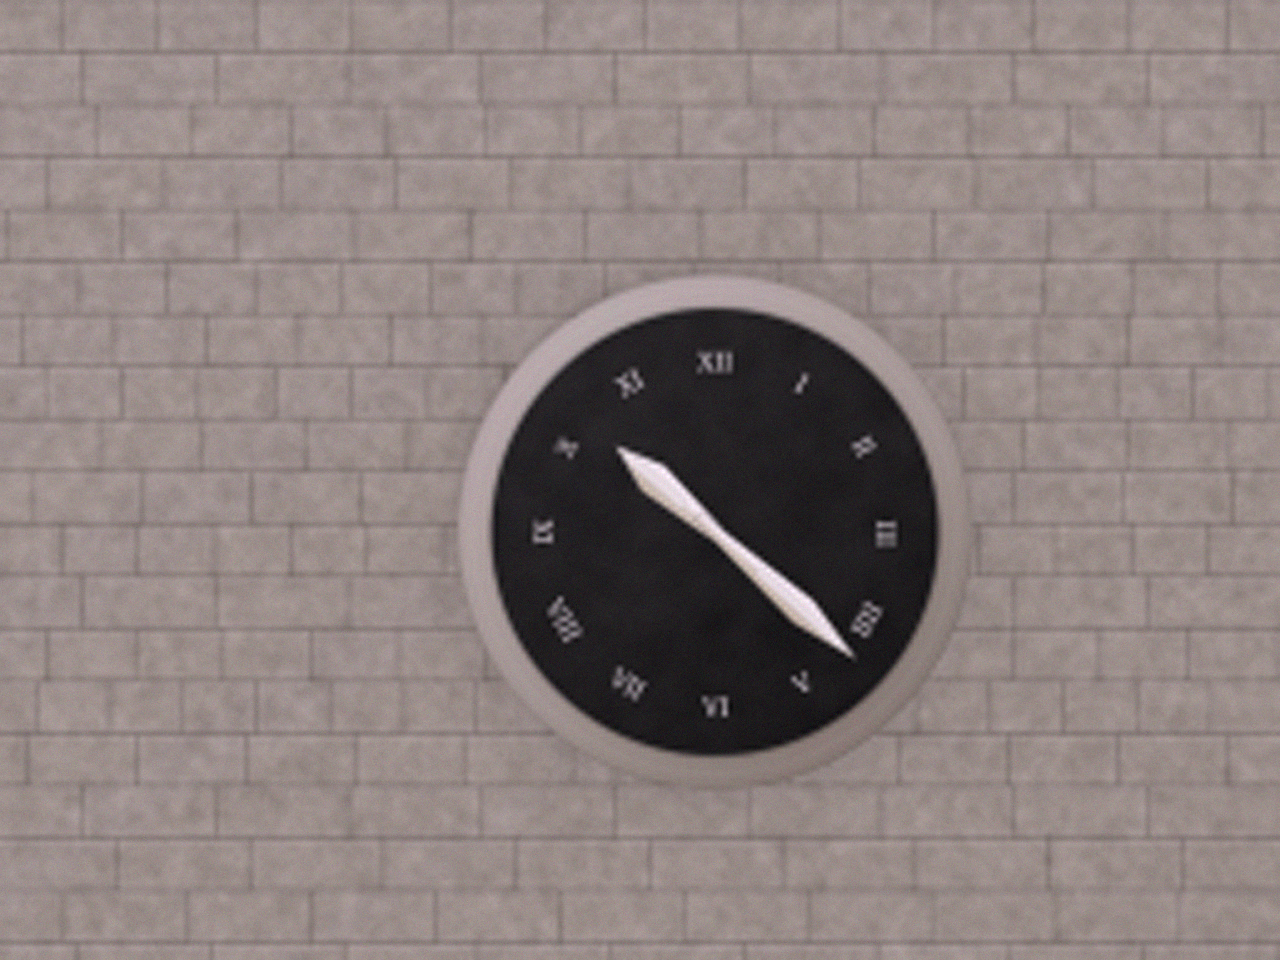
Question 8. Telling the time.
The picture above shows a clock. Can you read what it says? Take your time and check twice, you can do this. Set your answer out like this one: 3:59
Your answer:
10:22
